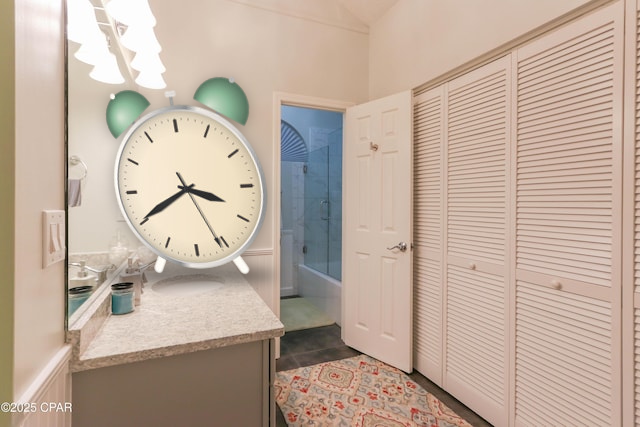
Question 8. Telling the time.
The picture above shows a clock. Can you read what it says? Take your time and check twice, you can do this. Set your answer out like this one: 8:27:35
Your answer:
3:40:26
